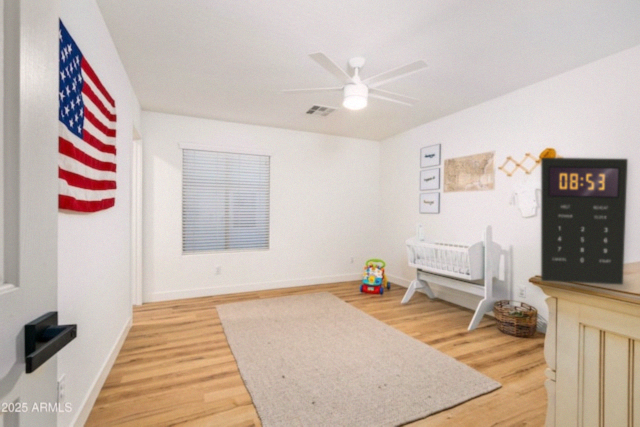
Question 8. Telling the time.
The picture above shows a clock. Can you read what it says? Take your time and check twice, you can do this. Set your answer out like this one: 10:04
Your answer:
8:53
